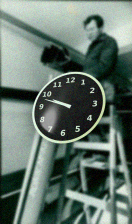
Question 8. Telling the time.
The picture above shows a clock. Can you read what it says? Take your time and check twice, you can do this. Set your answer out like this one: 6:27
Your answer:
9:48
